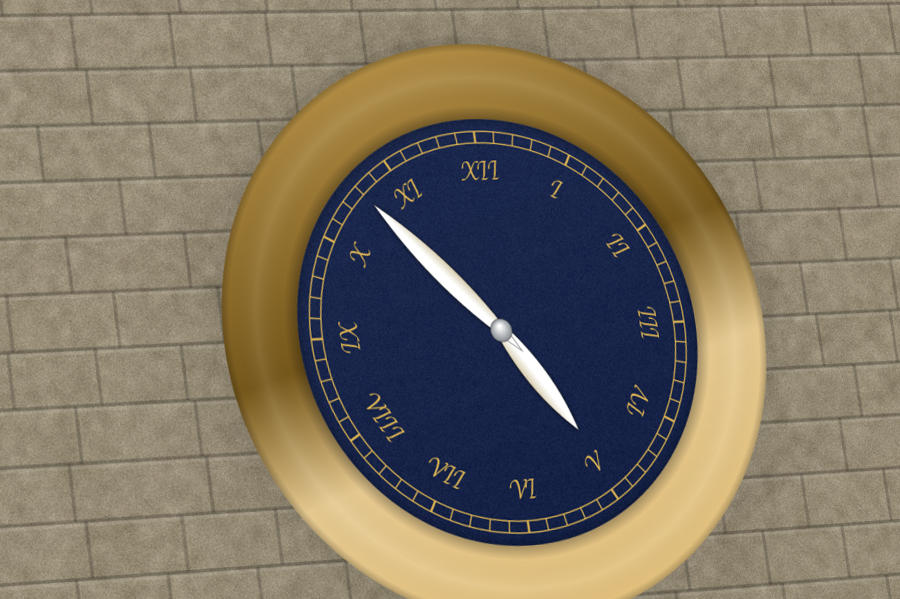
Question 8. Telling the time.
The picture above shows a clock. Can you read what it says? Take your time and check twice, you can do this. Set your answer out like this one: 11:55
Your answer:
4:53
